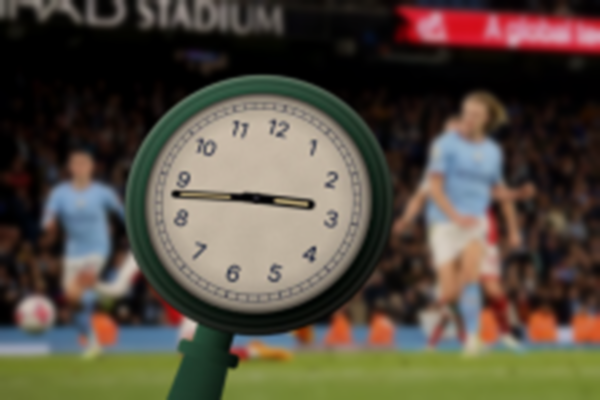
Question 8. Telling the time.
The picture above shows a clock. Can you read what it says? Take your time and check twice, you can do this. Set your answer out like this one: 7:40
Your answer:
2:43
